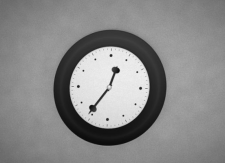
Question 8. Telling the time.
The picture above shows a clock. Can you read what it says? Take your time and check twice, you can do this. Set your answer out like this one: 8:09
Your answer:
12:36
